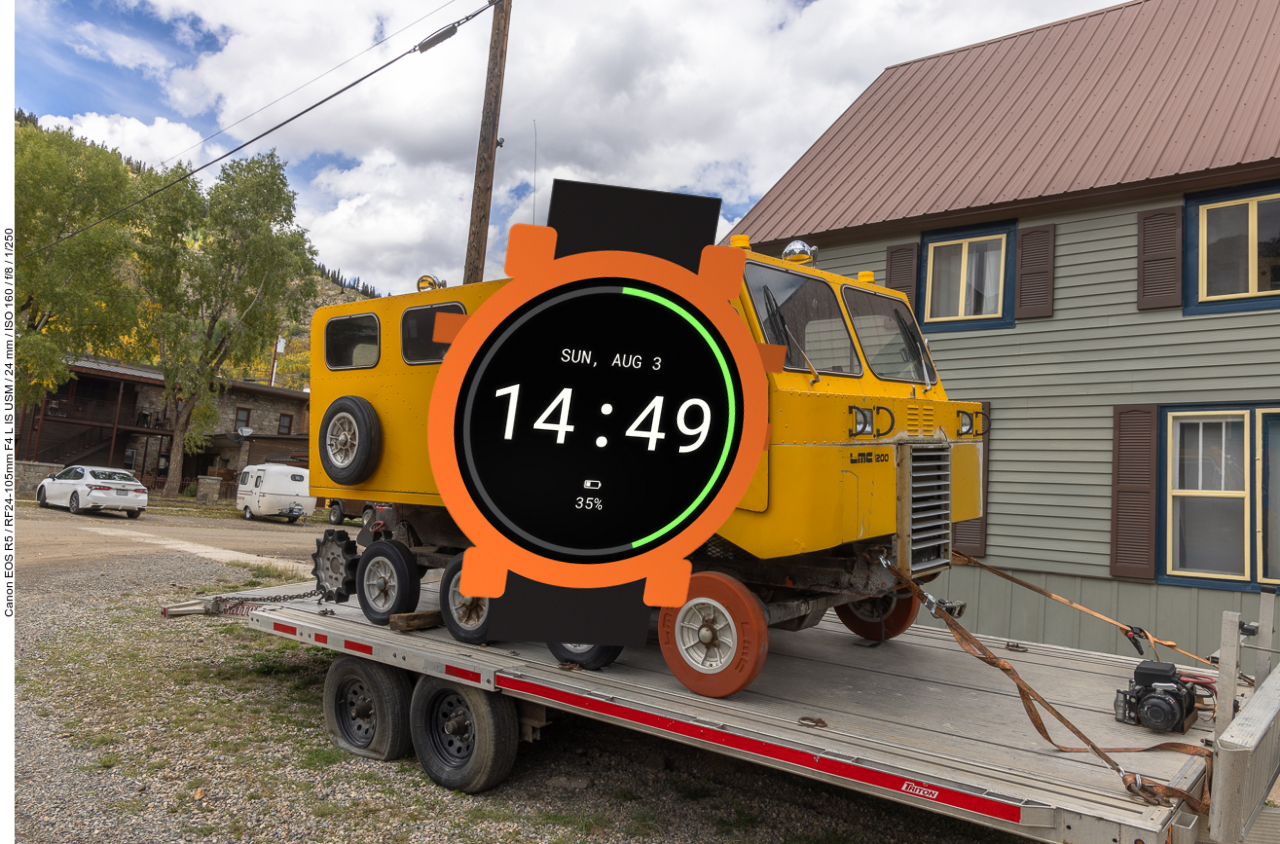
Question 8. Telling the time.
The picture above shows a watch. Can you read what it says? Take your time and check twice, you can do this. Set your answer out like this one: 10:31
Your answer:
14:49
